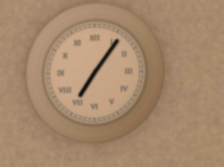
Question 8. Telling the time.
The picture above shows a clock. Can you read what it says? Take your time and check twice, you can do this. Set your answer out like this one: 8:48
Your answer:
7:06
